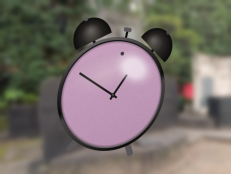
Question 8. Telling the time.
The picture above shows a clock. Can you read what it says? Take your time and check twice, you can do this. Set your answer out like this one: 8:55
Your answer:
12:49
